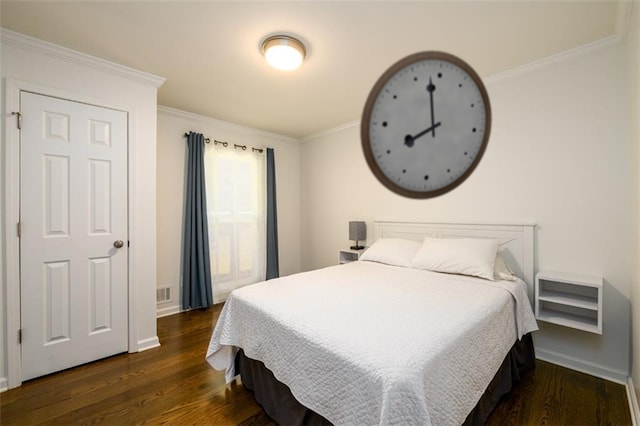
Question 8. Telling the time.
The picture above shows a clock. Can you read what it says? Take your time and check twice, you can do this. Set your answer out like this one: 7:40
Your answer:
7:58
